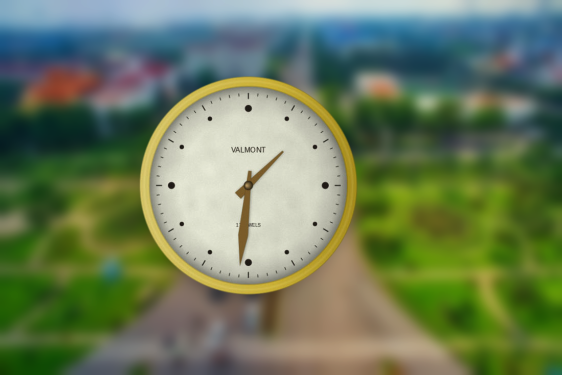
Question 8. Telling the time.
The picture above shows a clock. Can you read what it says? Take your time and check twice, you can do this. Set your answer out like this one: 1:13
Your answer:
1:31
